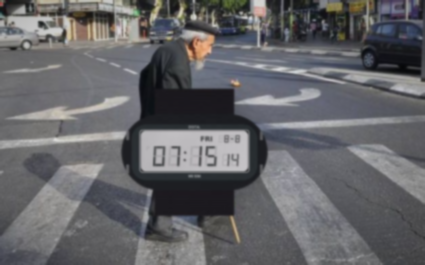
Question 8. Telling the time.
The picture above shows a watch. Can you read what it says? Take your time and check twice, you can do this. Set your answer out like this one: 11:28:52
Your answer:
7:15:14
